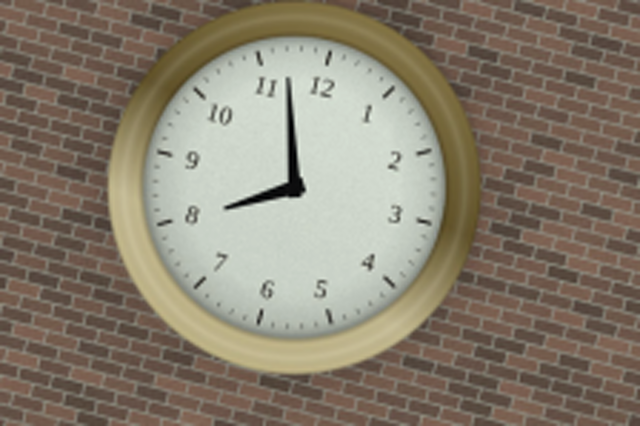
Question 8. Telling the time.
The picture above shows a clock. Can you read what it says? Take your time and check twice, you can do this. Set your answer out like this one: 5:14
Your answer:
7:57
